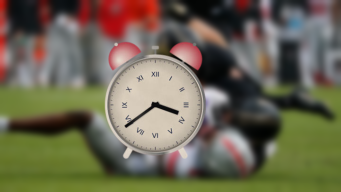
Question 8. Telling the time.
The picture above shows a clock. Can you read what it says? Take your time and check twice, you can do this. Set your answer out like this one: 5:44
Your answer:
3:39
